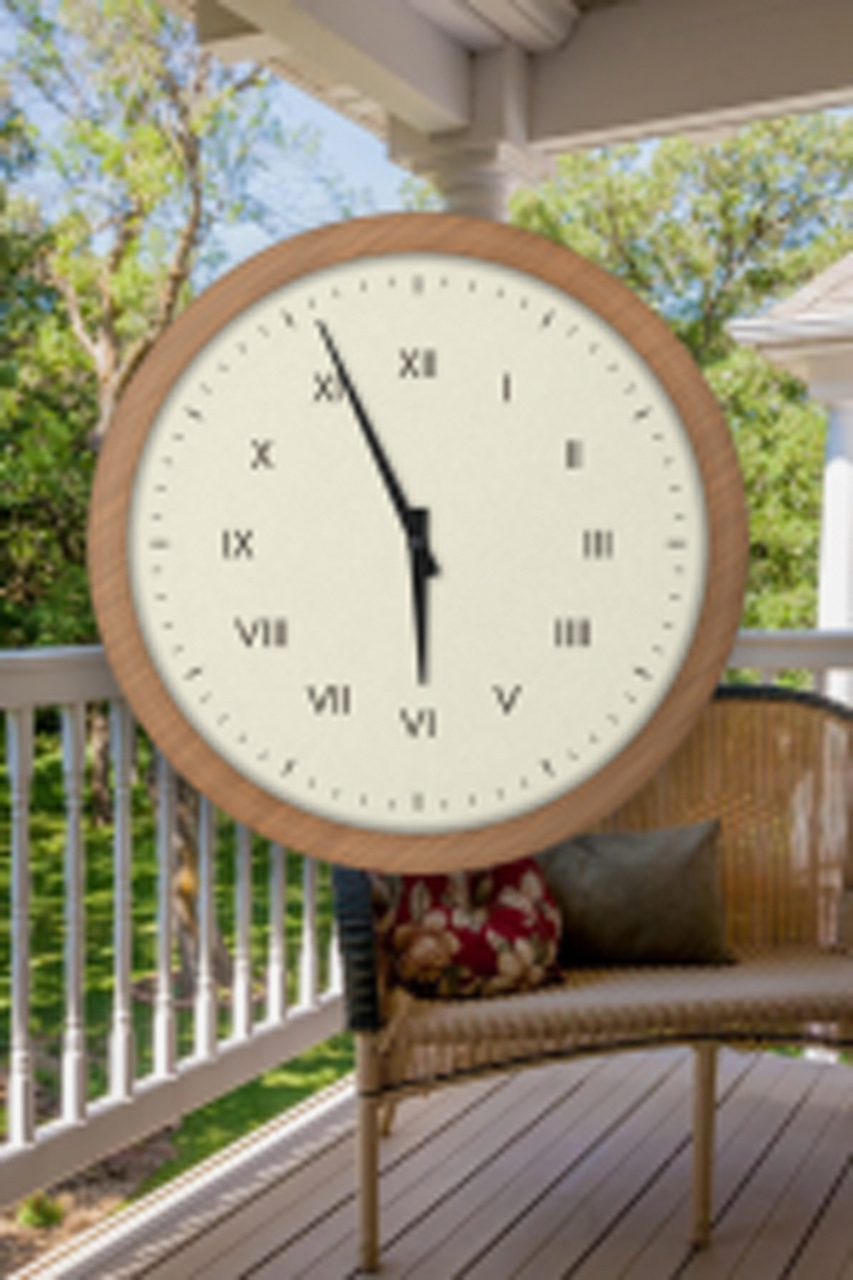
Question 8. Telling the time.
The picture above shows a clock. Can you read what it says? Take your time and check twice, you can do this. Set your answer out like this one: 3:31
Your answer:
5:56
